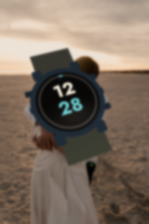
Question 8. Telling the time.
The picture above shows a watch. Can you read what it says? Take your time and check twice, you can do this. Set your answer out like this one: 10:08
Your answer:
12:28
